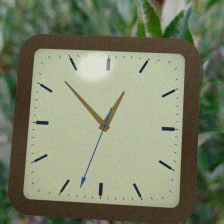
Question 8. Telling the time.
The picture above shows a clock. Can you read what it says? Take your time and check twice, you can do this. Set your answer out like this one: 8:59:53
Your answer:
12:52:33
